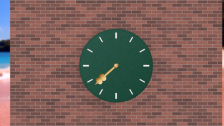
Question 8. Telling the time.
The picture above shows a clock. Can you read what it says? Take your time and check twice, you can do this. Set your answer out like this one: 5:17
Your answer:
7:38
